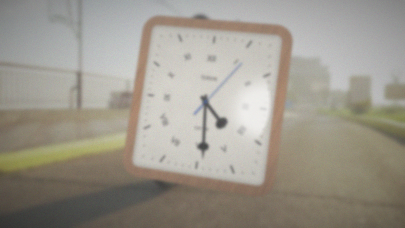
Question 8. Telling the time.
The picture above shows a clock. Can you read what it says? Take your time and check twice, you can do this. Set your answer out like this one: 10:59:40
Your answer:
4:29:06
